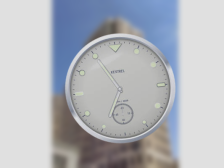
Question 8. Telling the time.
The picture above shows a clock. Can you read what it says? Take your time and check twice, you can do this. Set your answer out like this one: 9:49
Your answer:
6:55
